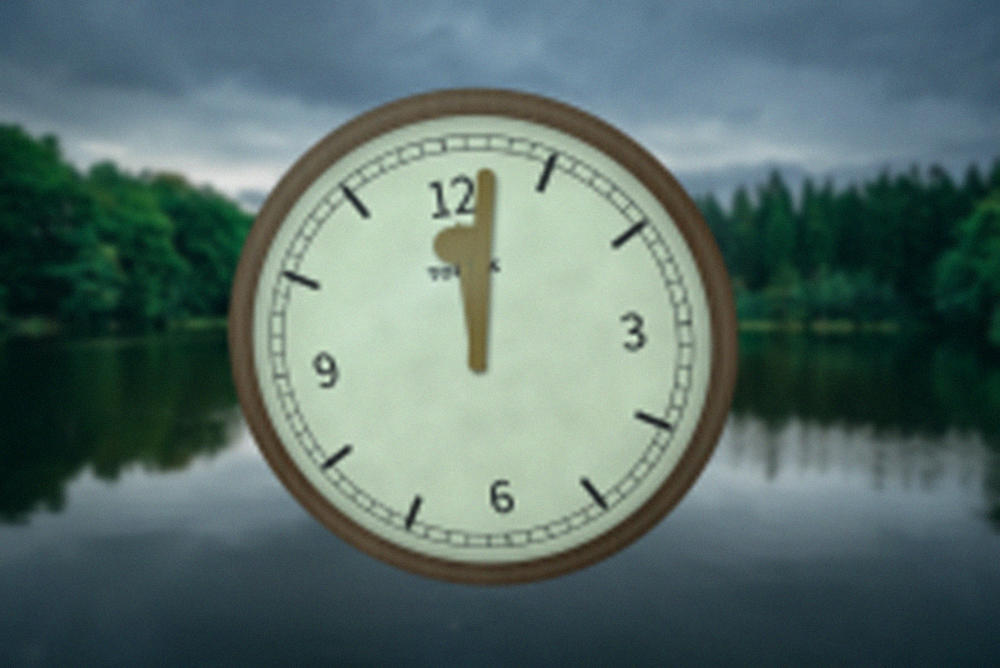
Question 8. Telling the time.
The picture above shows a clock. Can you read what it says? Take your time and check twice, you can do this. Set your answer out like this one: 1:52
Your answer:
12:02
